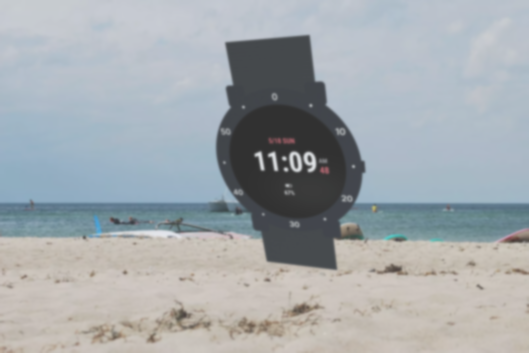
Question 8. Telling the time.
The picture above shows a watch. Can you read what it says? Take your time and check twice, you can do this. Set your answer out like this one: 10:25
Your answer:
11:09
